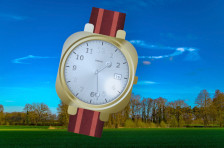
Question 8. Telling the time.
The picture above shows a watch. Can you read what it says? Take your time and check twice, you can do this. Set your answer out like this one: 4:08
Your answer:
1:28
